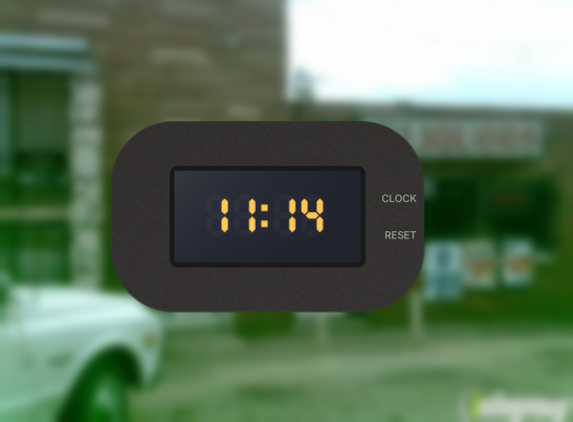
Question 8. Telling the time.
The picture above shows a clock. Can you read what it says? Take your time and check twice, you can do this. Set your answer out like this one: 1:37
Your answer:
11:14
